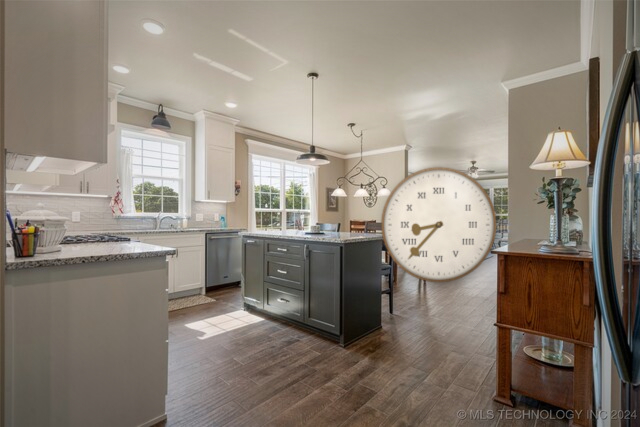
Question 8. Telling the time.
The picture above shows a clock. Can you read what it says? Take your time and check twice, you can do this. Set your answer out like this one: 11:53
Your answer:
8:37
